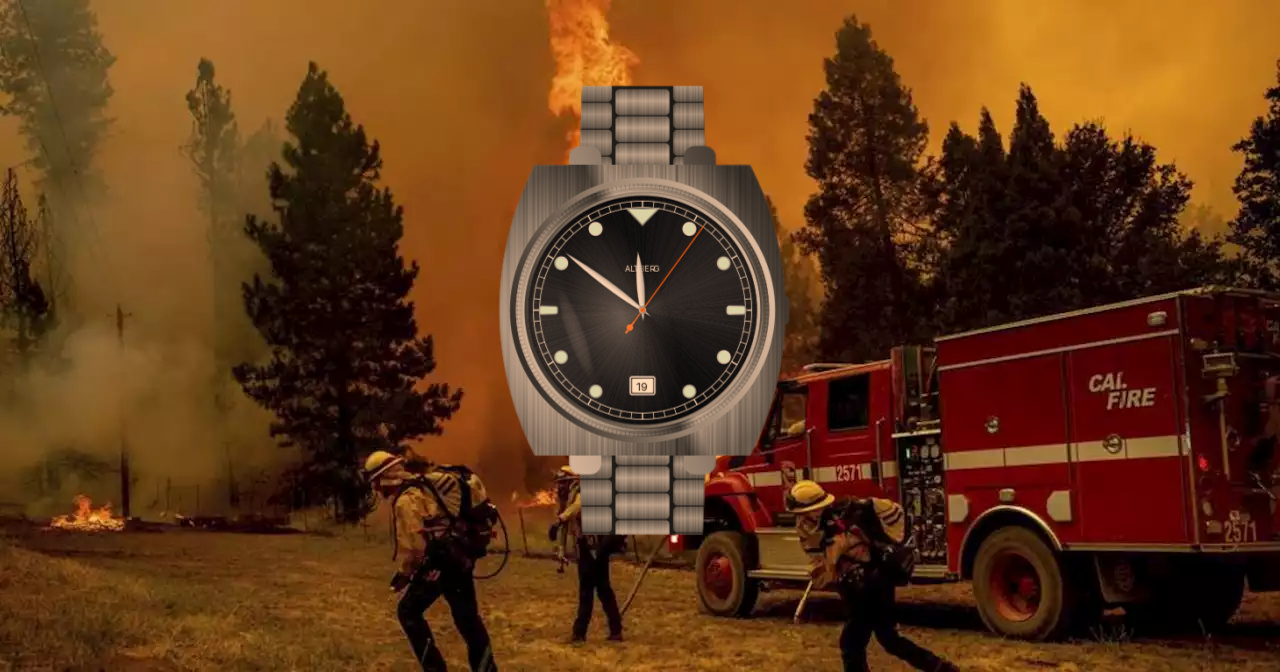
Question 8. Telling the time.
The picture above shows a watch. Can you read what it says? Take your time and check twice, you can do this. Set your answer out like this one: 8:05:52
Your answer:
11:51:06
